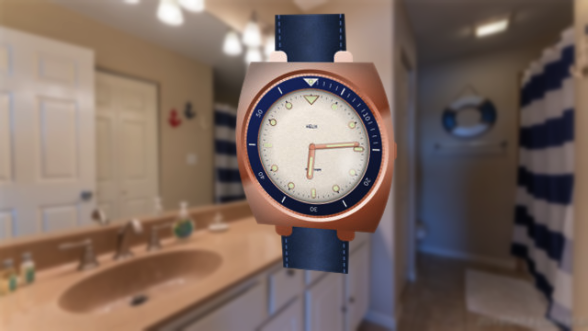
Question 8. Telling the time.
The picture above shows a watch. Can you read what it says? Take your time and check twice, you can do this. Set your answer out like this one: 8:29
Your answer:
6:14
